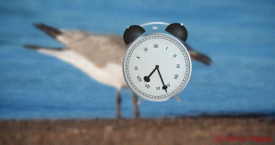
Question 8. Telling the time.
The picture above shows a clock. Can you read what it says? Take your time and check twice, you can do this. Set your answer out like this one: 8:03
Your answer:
7:27
